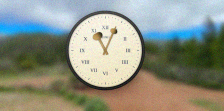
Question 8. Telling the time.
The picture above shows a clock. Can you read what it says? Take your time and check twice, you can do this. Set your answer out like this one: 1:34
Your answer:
11:04
